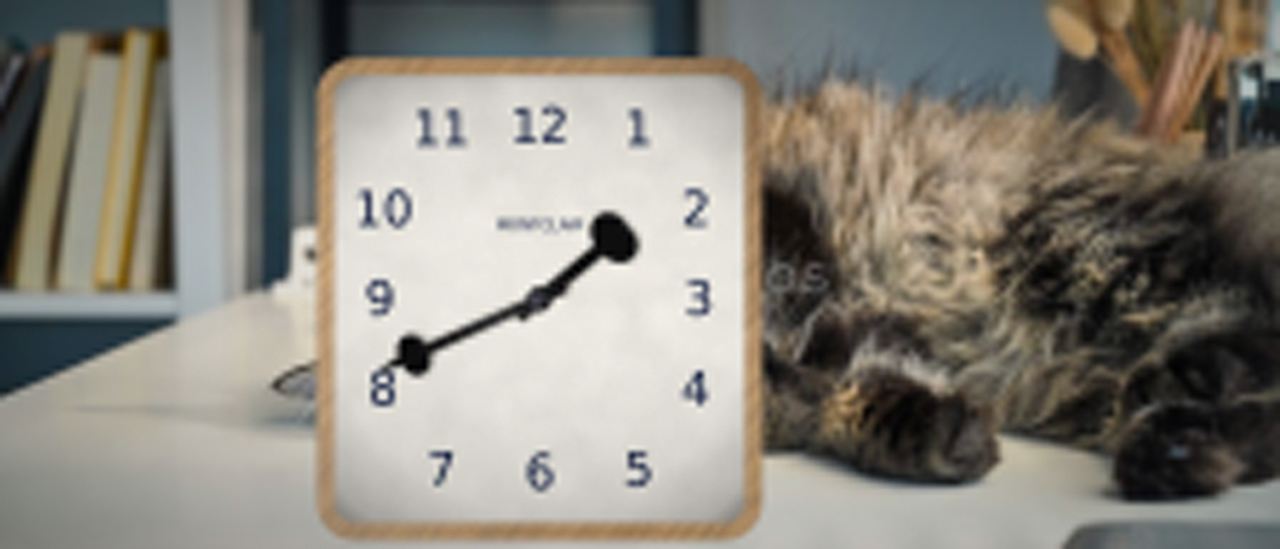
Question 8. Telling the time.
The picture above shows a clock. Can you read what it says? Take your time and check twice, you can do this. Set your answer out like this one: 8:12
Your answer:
1:41
